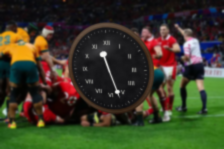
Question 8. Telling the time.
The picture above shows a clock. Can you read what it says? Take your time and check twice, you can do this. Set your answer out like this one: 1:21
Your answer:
11:27
